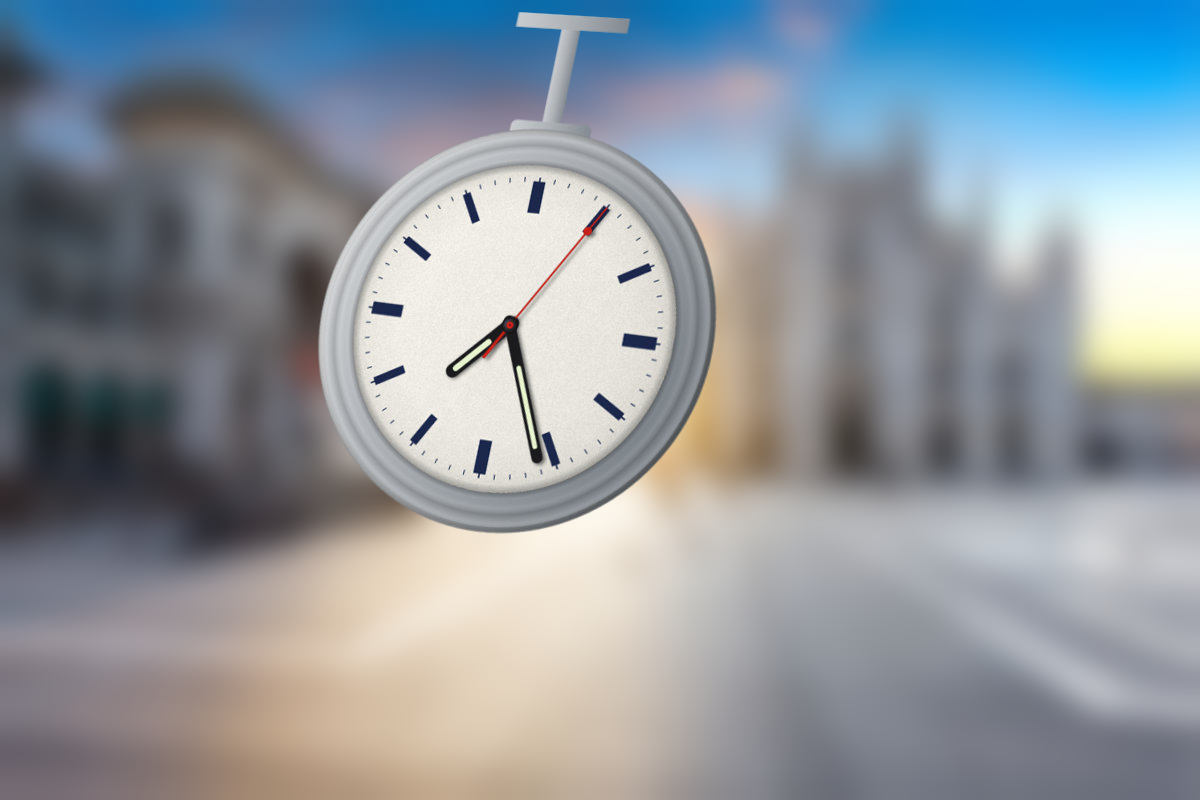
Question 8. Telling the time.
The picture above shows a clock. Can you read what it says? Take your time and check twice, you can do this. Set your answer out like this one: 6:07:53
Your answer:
7:26:05
